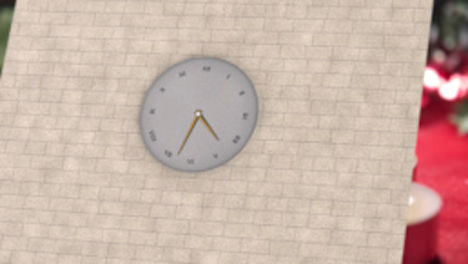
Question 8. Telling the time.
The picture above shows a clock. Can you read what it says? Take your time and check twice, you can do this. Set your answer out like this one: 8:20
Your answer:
4:33
